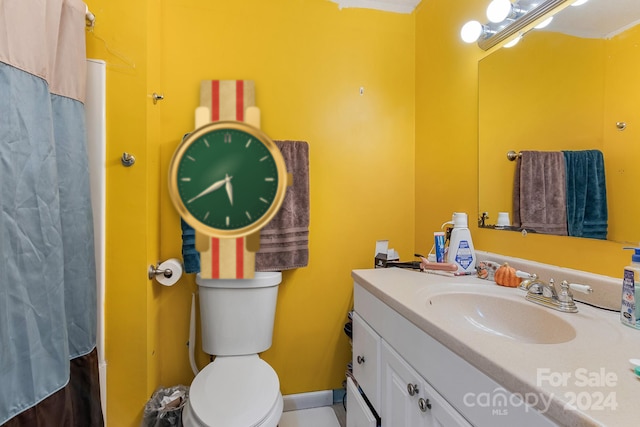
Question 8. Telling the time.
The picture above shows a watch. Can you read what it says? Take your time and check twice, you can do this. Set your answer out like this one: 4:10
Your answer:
5:40
